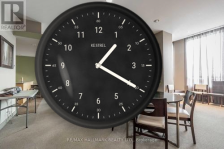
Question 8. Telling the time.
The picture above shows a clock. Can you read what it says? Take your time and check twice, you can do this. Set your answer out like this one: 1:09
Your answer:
1:20
